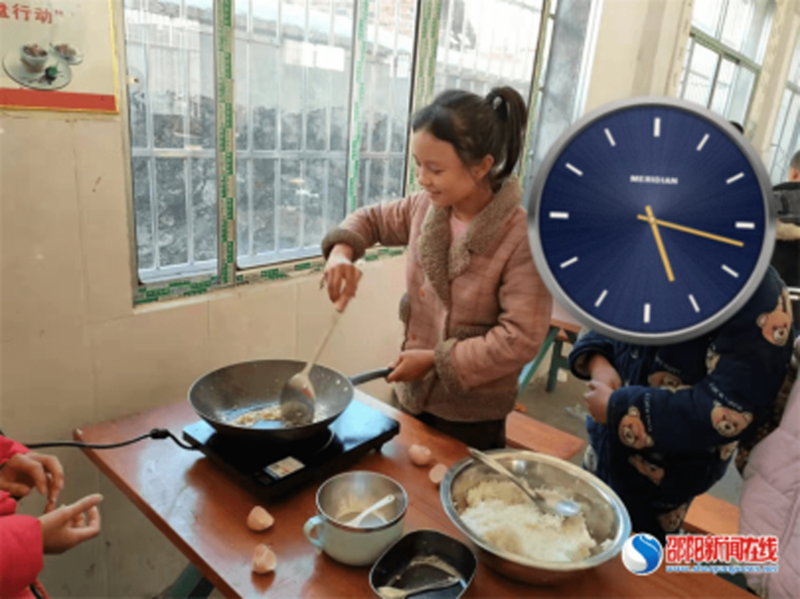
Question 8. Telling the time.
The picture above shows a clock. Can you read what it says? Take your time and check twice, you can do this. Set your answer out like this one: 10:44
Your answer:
5:17
